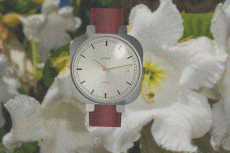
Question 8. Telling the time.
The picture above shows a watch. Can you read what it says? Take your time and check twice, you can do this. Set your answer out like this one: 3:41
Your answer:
10:13
